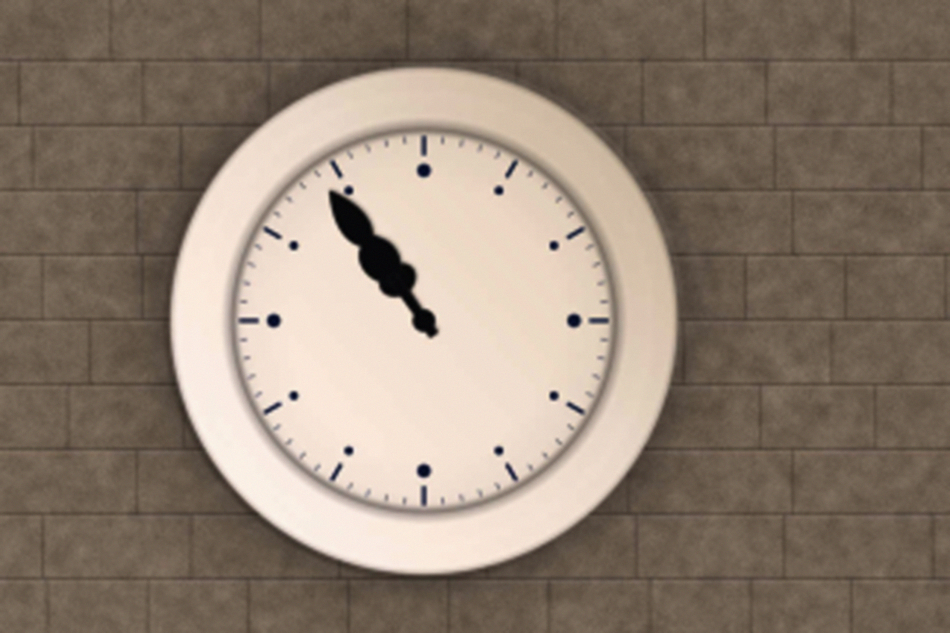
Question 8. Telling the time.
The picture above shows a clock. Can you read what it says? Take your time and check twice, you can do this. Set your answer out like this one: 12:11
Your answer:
10:54
